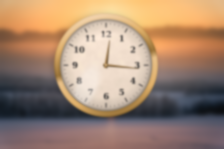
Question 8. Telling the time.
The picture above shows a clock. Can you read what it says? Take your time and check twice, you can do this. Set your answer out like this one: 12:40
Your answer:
12:16
